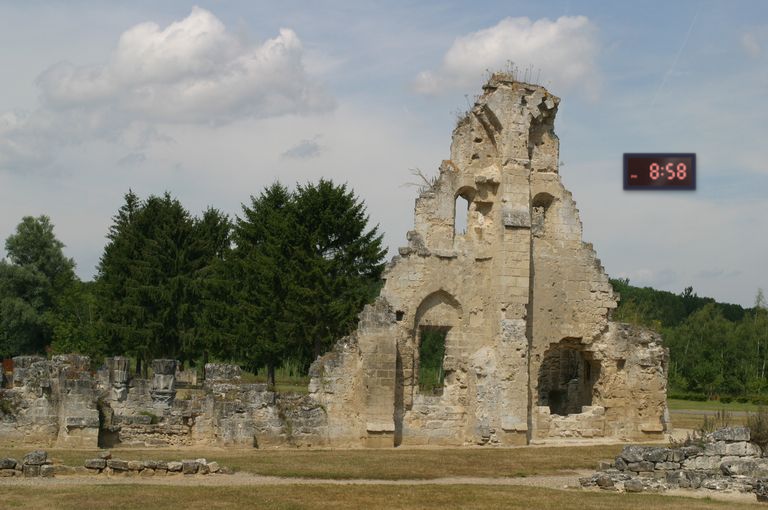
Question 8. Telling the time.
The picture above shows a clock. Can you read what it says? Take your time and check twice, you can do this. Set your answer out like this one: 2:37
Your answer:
8:58
